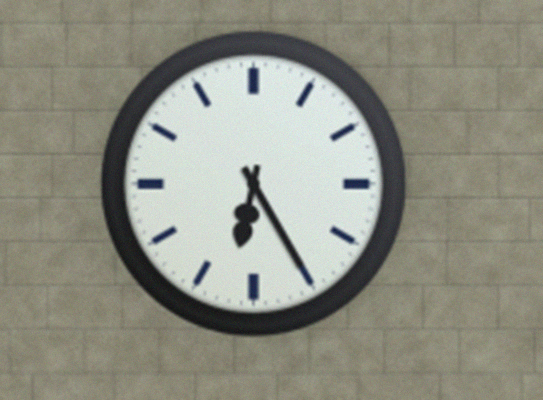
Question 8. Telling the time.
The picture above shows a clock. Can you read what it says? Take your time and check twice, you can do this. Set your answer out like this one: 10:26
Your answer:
6:25
